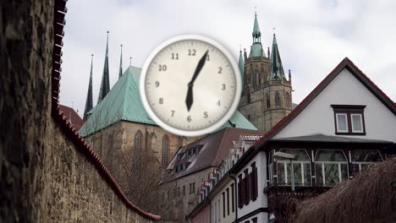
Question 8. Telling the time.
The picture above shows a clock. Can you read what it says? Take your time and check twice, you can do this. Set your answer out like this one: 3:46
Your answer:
6:04
